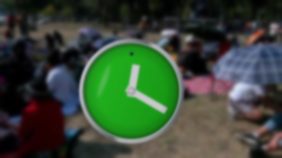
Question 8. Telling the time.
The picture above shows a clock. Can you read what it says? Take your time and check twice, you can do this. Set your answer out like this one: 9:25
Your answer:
12:20
